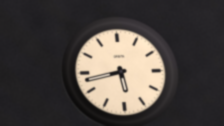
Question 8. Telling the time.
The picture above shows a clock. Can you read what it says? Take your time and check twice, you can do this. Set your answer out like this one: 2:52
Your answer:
5:43
